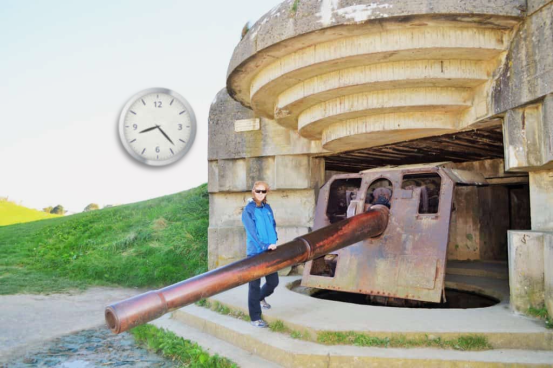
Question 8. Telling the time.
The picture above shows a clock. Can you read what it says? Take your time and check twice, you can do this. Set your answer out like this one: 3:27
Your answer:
8:23
